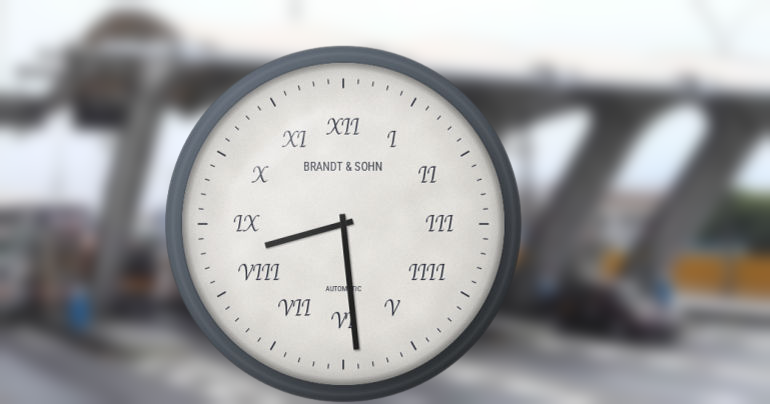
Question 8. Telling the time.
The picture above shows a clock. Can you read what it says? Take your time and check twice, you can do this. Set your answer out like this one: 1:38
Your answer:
8:29
